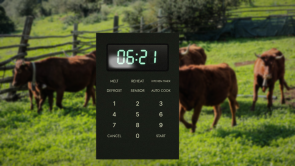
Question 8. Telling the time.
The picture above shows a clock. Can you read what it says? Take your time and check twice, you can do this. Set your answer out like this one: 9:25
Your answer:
6:21
